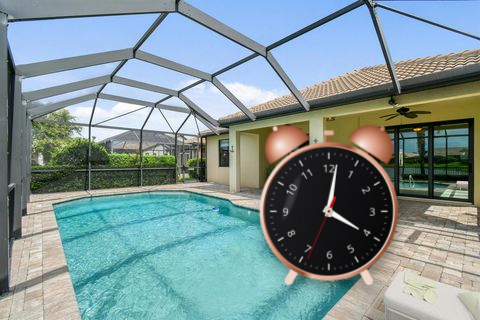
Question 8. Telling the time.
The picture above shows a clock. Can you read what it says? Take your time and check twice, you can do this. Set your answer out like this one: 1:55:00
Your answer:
4:01:34
